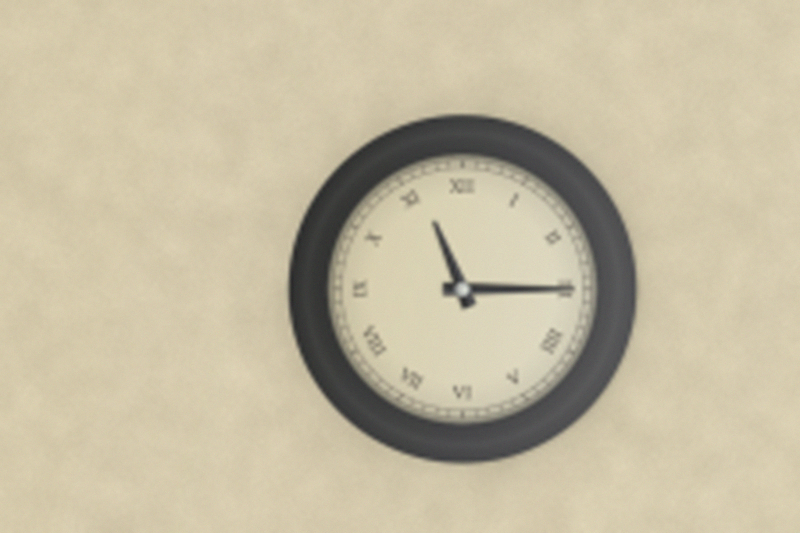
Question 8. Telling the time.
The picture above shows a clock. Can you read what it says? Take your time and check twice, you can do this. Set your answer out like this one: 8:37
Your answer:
11:15
